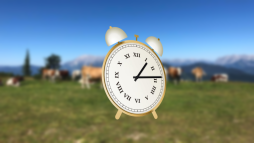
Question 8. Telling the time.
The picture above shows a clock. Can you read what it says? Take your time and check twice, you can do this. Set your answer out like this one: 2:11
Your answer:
1:14
